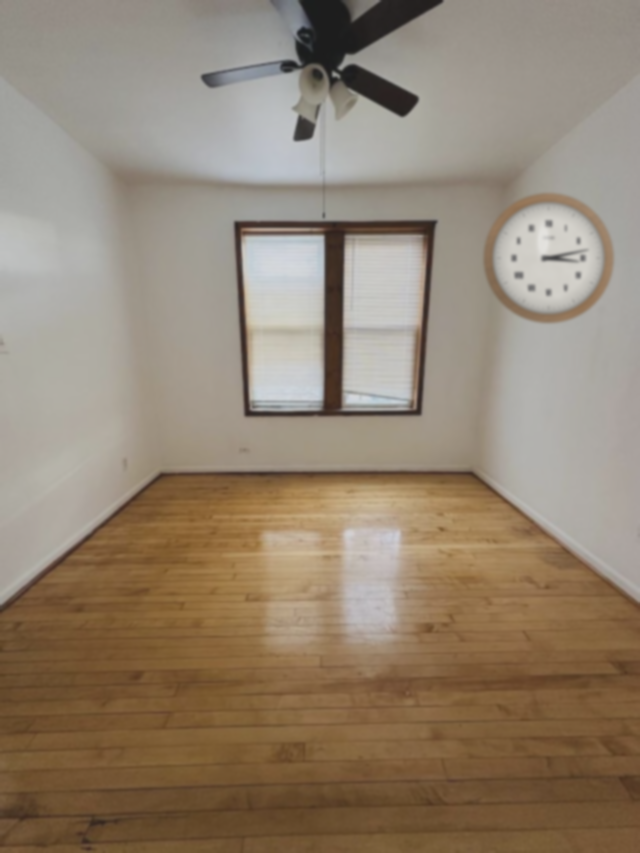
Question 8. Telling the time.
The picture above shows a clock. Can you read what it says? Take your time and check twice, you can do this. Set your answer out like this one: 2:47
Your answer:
3:13
